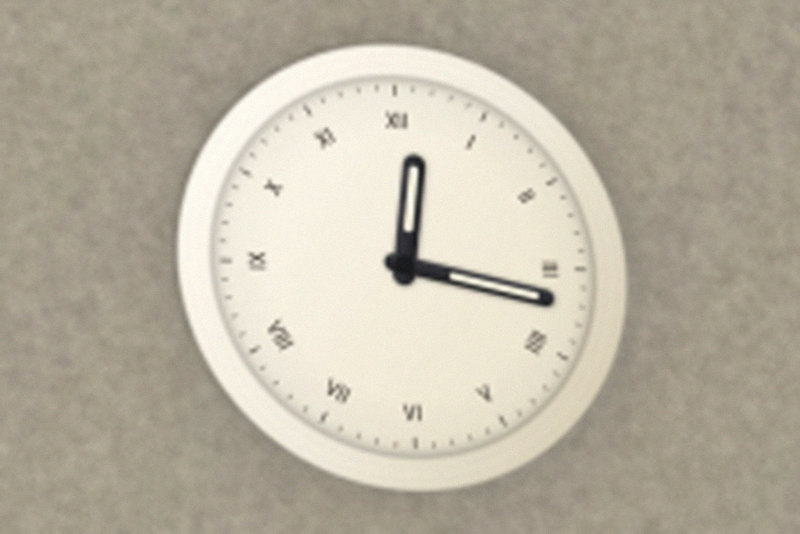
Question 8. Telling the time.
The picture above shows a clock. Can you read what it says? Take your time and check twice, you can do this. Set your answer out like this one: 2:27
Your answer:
12:17
